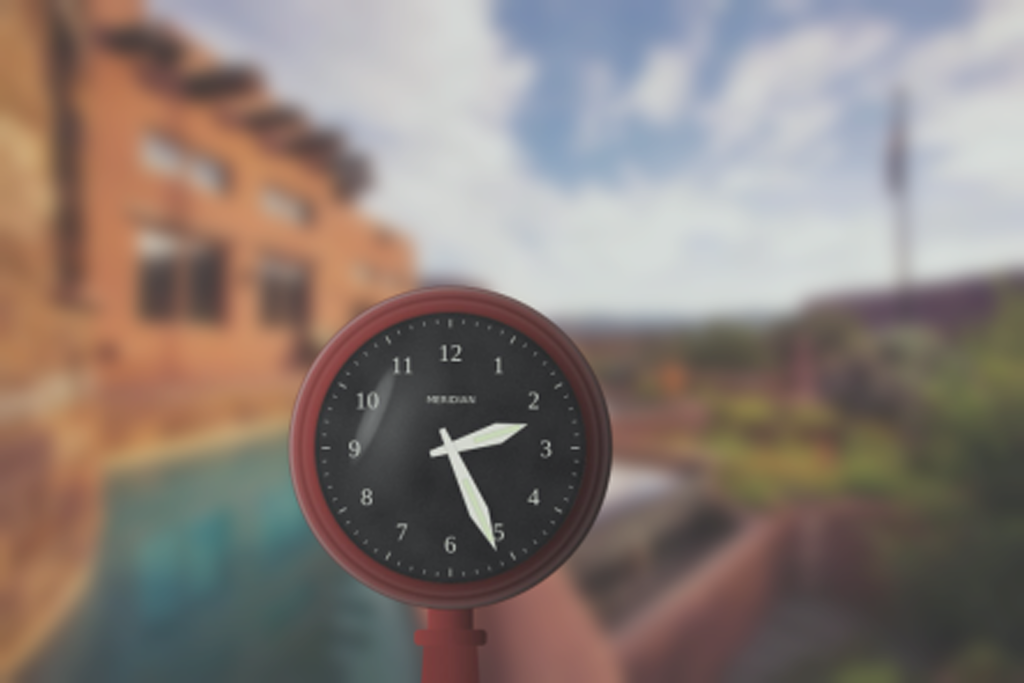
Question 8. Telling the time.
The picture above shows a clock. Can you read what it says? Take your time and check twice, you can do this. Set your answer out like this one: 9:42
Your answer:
2:26
